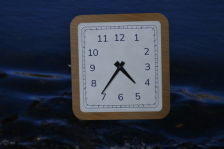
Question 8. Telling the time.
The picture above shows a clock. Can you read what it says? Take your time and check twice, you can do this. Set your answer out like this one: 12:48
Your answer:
4:36
